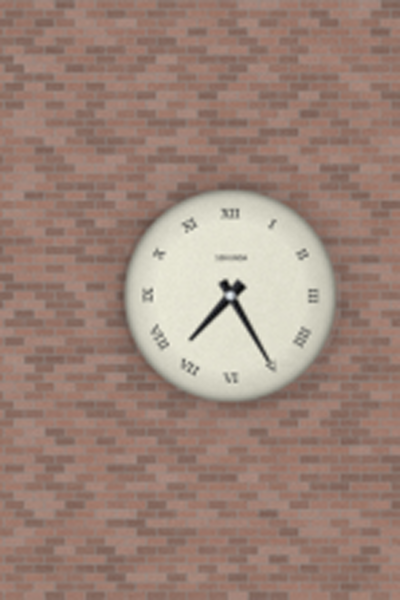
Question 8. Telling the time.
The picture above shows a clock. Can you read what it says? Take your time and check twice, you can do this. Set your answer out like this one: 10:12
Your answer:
7:25
